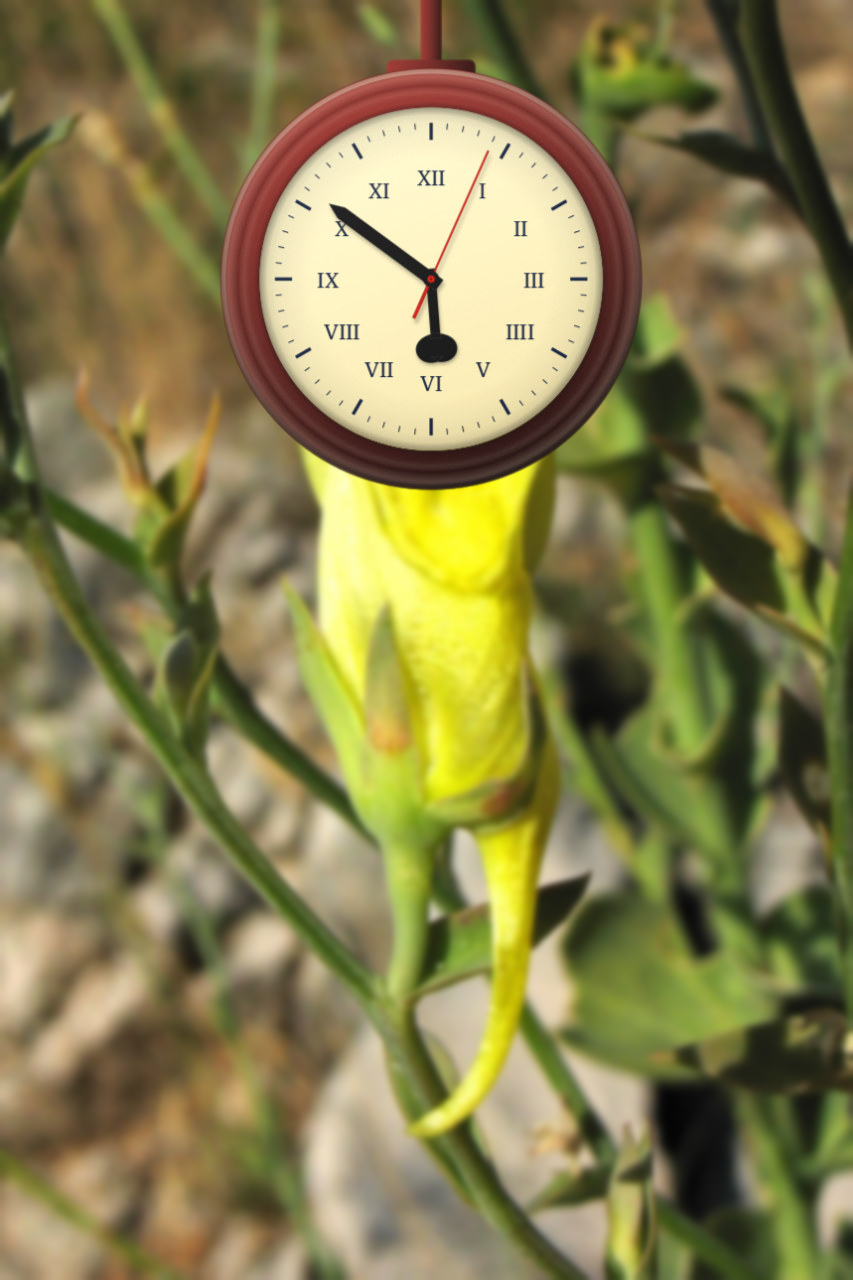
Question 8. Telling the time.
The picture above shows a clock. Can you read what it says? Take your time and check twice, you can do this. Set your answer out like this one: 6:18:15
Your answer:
5:51:04
